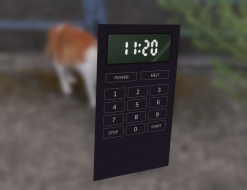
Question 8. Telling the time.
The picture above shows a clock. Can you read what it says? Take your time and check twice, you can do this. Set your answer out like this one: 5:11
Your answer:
11:20
